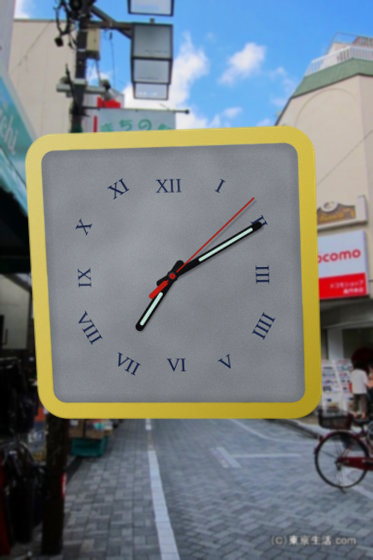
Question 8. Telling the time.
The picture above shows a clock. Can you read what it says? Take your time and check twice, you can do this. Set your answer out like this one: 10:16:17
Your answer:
7:10:08
